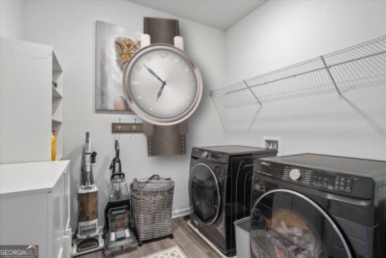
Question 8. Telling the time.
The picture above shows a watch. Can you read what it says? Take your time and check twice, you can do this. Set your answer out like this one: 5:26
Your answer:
6:52
